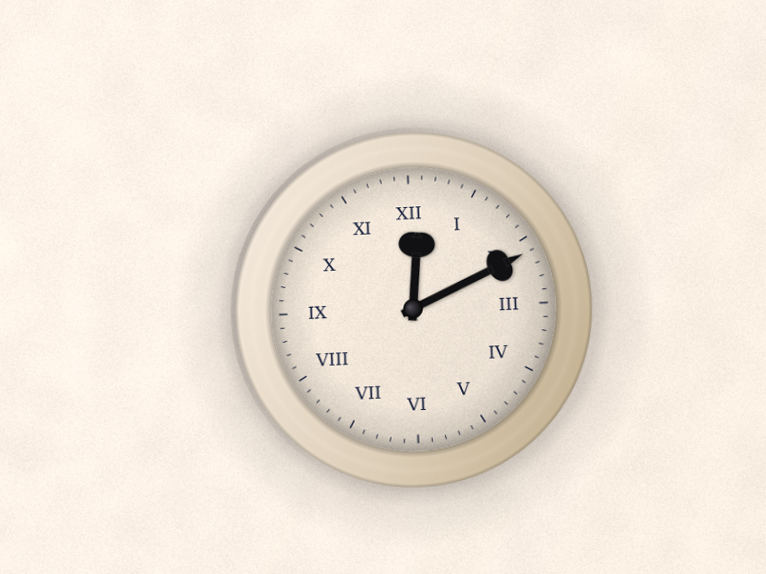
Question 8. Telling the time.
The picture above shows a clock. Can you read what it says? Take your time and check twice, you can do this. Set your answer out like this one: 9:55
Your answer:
12:11
